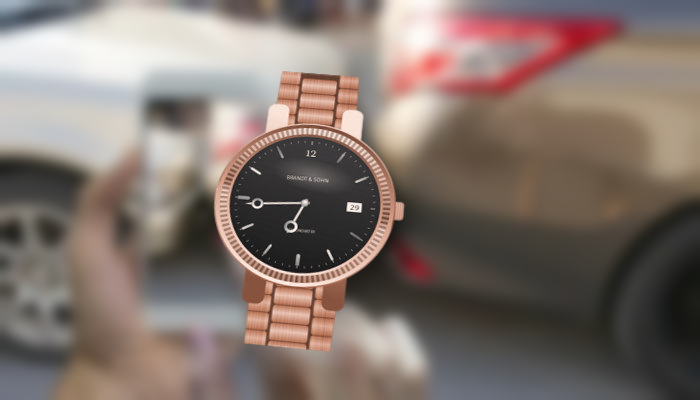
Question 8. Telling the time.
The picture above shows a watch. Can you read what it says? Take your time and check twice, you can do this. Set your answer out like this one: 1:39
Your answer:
6:44
